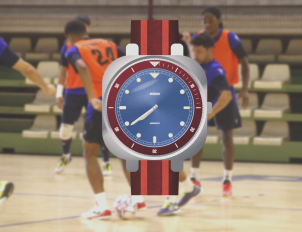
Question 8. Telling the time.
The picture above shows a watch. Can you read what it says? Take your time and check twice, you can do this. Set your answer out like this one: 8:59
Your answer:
7:39
